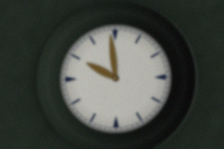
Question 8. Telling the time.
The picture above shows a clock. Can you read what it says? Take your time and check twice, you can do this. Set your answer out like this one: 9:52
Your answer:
9:59
